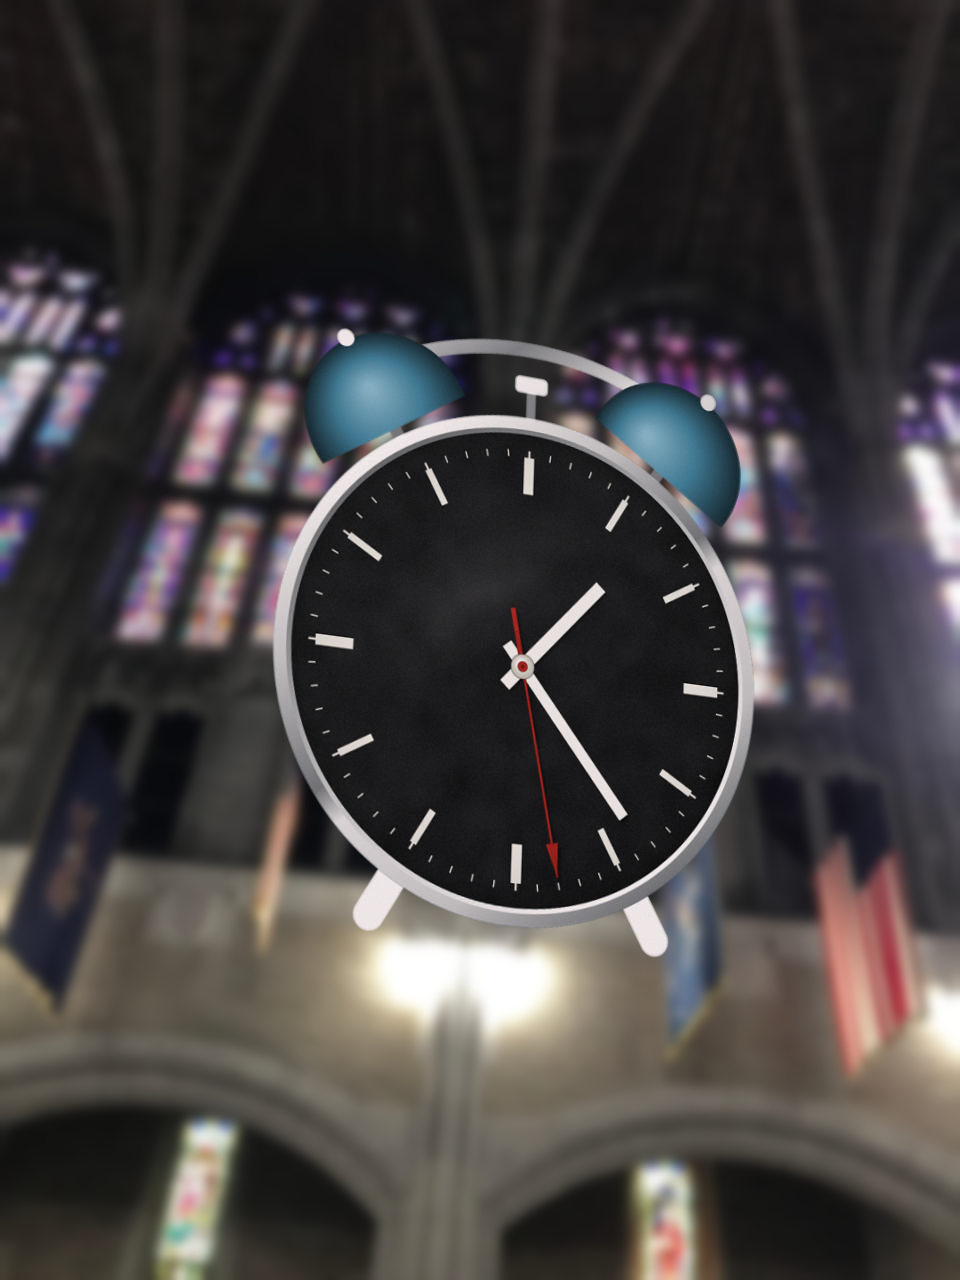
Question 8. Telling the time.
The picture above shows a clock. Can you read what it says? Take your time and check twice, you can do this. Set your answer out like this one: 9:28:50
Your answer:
1:23:28
